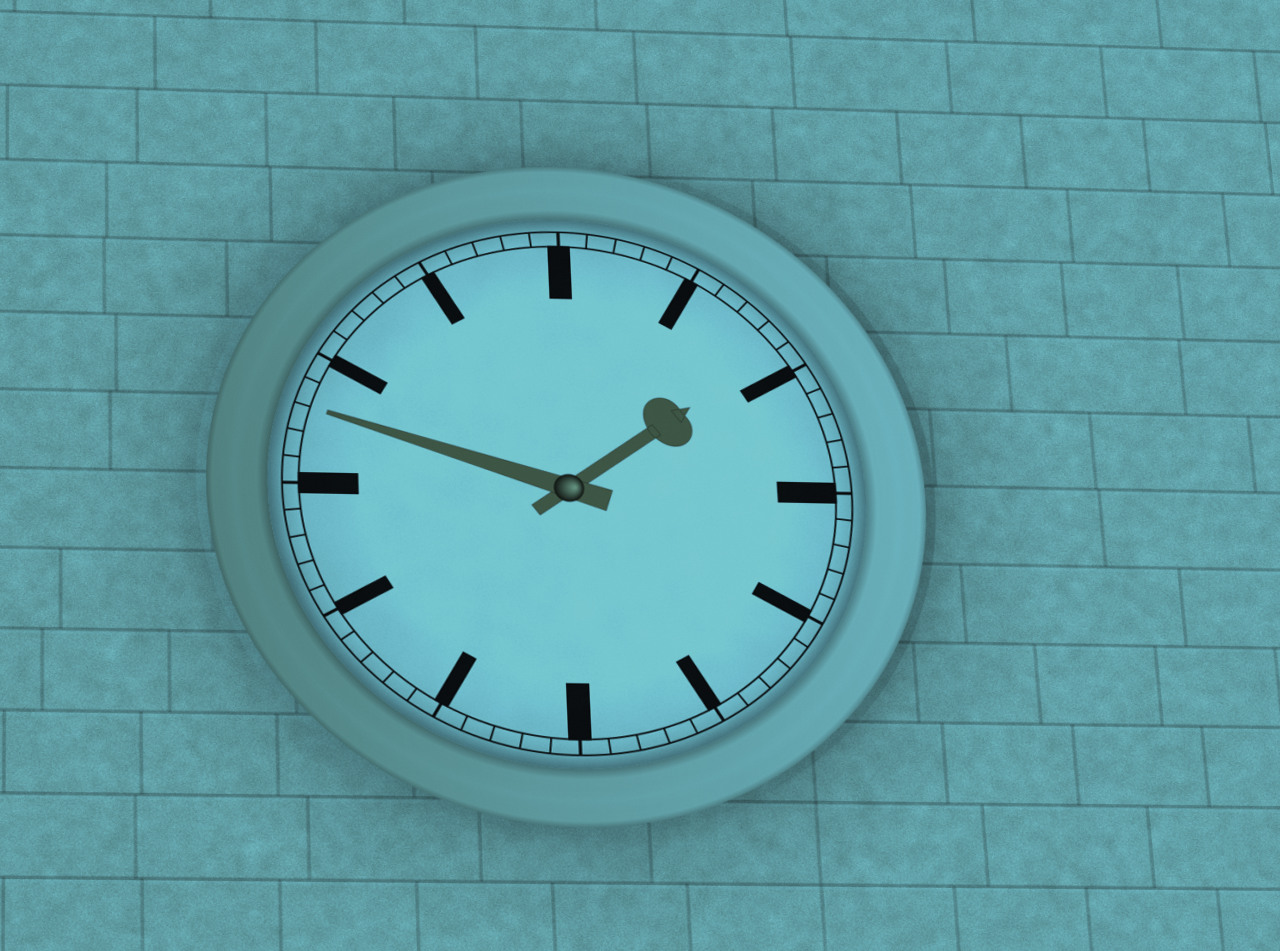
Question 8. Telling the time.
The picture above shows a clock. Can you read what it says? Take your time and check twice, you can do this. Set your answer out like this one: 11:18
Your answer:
1:48
